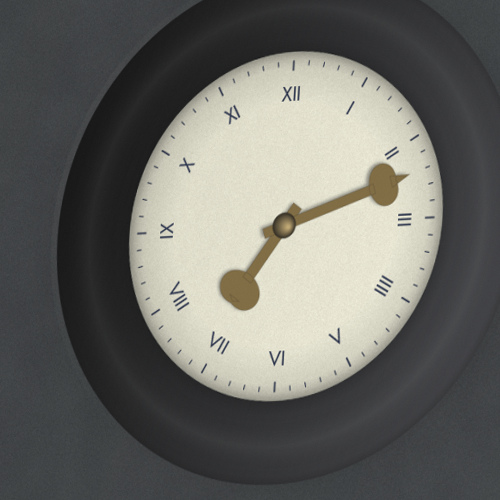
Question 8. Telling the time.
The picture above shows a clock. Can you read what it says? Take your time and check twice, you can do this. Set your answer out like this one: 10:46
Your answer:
7:12
